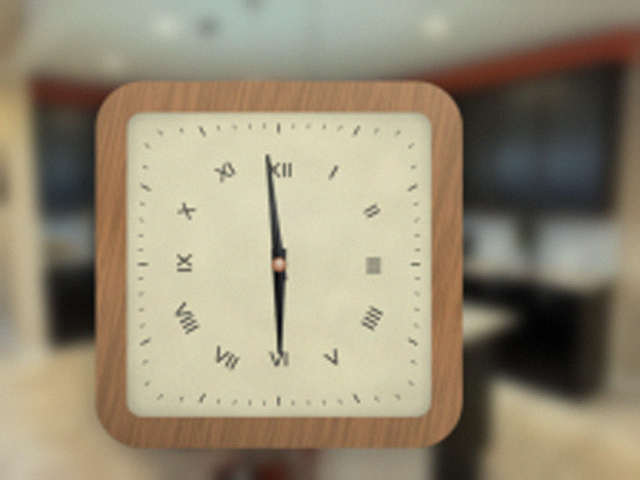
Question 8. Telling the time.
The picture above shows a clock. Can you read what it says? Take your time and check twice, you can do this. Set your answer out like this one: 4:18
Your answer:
5:59
